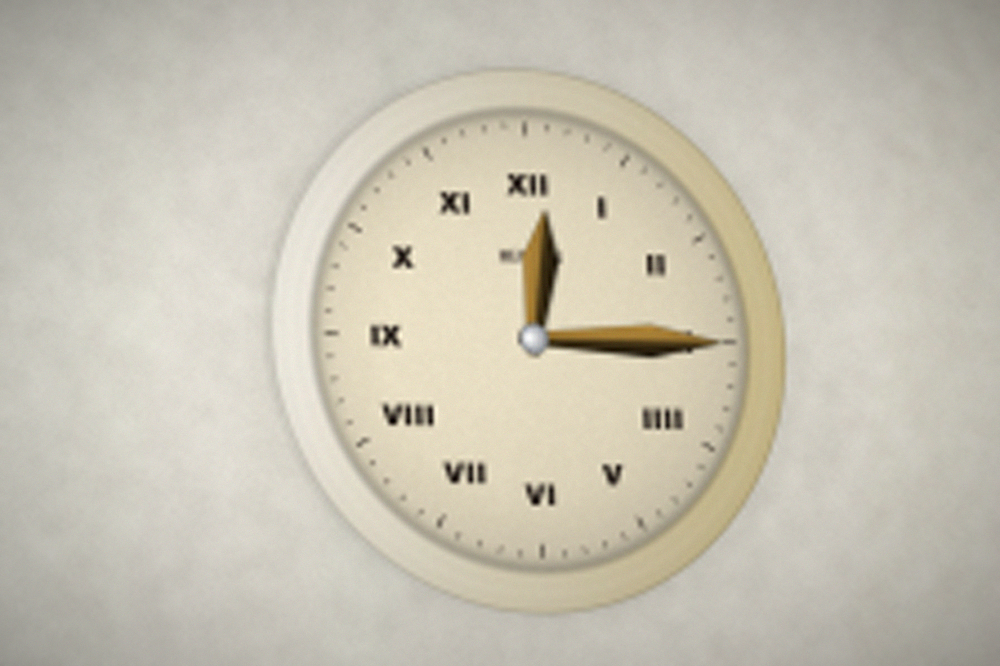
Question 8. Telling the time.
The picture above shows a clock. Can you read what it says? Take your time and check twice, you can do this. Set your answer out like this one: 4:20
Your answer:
12:15
